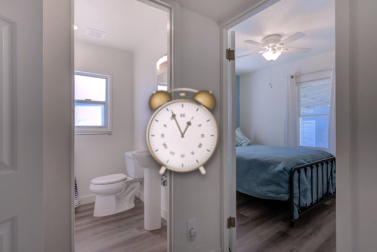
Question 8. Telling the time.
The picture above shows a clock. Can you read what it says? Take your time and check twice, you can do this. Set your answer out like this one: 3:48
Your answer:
12:56
